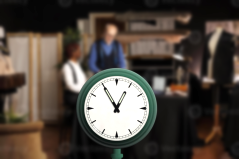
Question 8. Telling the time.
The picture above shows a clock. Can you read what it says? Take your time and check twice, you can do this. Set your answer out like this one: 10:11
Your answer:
12:55
